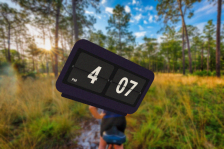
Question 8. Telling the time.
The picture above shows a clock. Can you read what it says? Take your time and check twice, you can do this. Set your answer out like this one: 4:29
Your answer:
4:07
